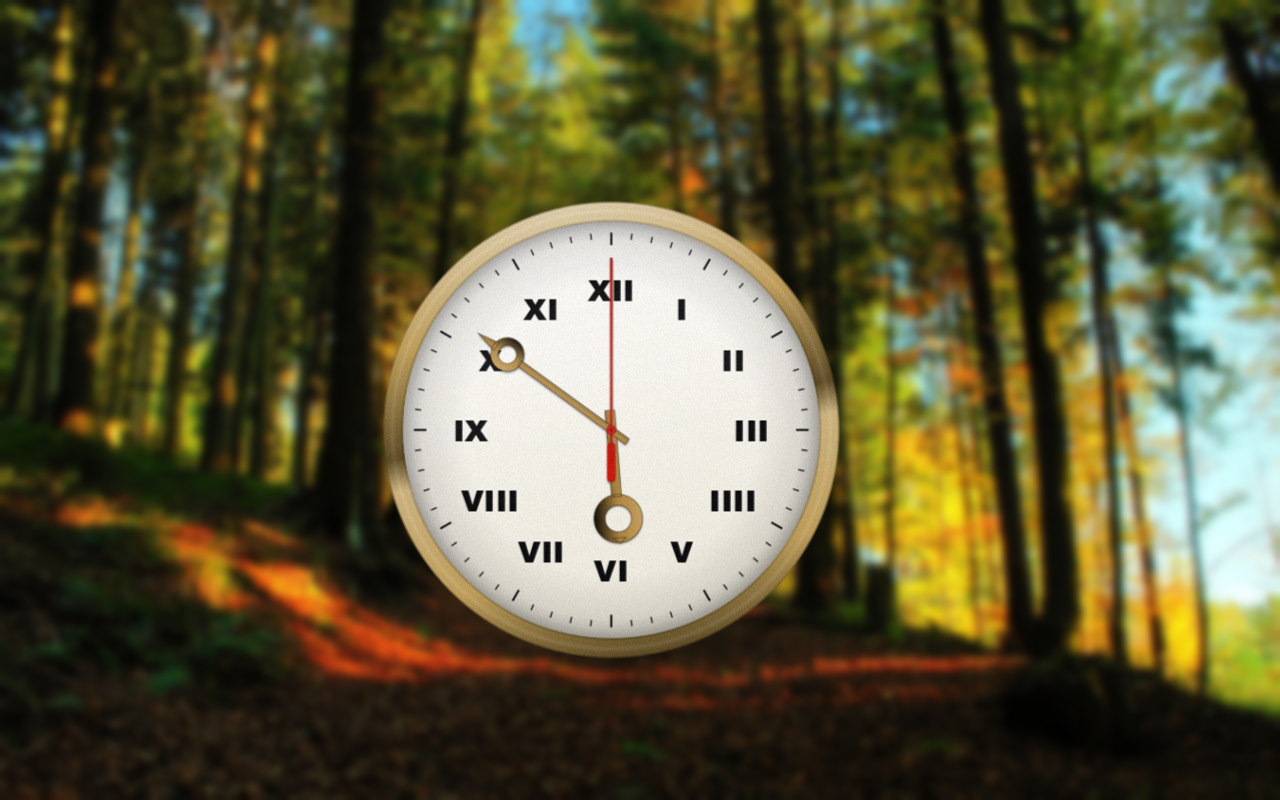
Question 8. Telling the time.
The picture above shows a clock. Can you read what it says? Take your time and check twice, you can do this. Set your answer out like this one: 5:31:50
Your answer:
5:51:00
